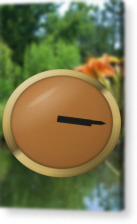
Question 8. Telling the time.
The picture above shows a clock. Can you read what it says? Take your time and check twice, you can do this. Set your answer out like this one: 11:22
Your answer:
3:16
